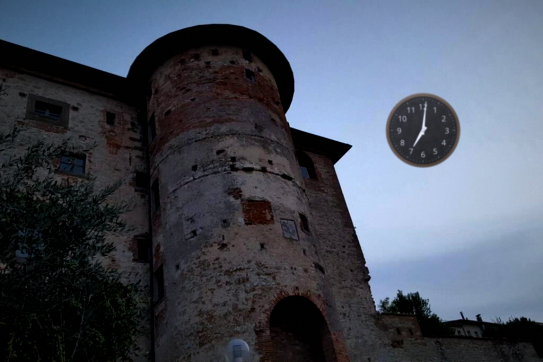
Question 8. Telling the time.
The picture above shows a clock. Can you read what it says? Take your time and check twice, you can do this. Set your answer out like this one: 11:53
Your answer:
7:01
